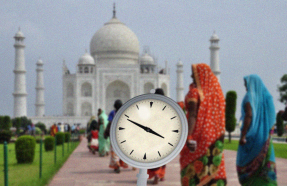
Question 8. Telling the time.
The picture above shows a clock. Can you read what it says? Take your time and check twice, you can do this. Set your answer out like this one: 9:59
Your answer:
3:49
